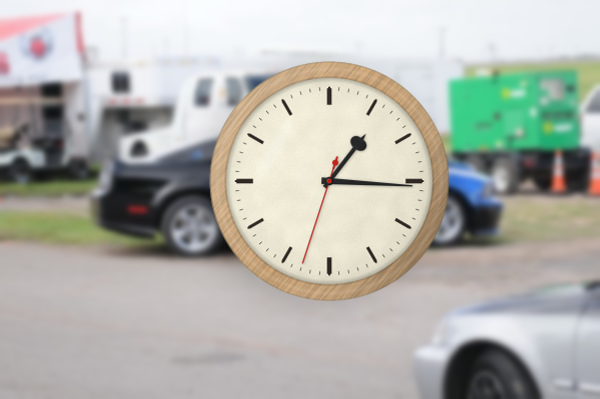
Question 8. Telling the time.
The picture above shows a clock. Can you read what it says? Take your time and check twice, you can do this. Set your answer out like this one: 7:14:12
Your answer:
1:15:33
